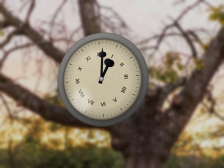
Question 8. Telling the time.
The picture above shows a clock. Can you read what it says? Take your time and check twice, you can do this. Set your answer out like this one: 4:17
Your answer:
1:01
